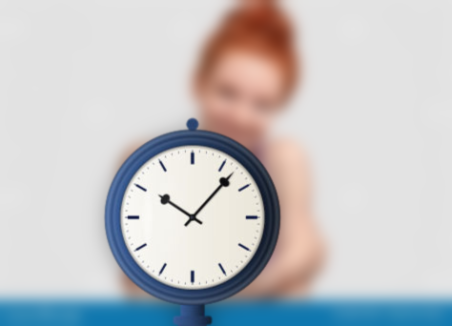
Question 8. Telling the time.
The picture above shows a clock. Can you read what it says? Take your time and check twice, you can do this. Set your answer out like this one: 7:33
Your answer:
10:07
